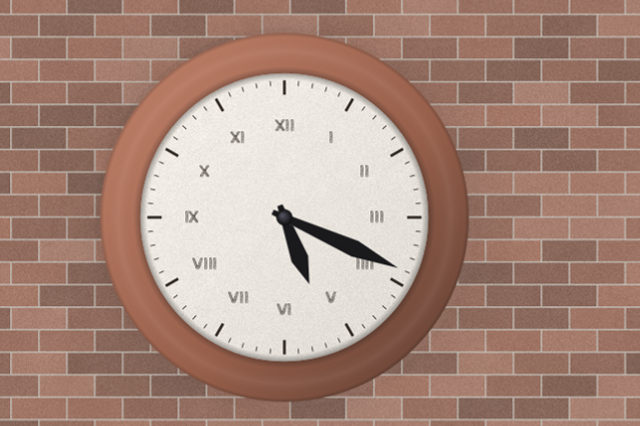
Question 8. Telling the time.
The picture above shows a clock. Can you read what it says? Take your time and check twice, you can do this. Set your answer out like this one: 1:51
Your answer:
5:19
